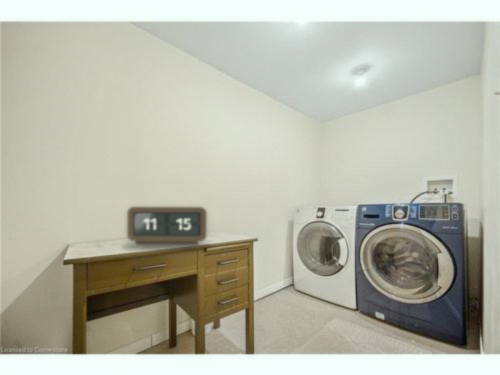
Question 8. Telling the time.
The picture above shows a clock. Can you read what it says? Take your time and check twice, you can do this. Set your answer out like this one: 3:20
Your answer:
11:15
